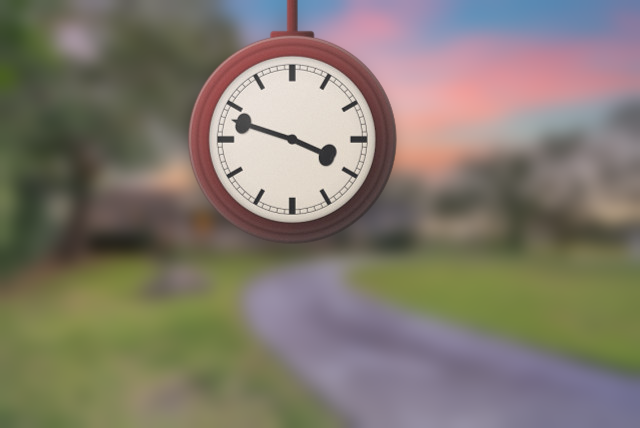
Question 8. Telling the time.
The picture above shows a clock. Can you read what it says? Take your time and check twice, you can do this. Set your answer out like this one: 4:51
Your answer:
3:48
